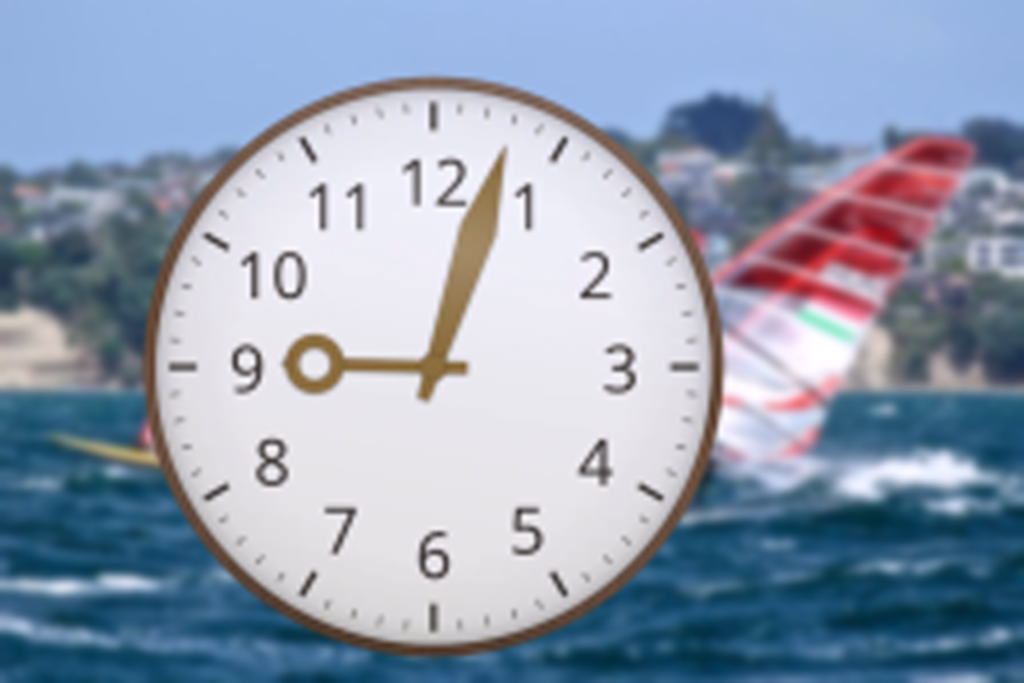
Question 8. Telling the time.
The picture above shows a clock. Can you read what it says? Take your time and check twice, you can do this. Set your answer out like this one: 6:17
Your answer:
9:03
